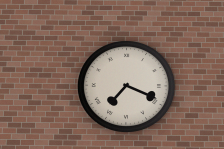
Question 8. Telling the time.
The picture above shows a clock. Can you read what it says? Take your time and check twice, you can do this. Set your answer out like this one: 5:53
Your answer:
7:19
